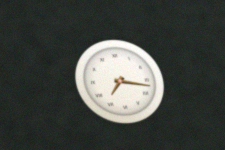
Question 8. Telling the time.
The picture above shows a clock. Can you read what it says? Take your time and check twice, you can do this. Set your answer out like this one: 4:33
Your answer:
7:17
